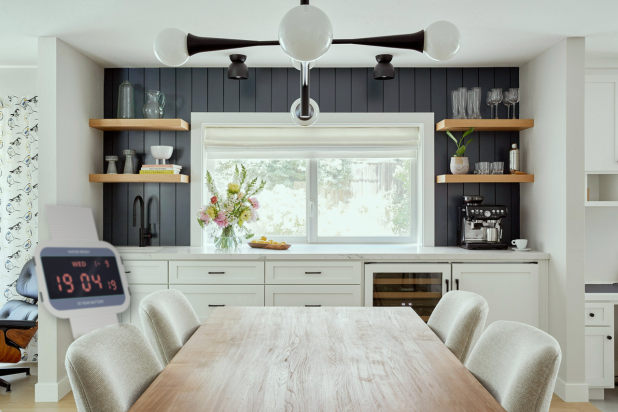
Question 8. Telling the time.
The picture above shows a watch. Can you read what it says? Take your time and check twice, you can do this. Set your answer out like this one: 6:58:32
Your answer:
19:04:19
